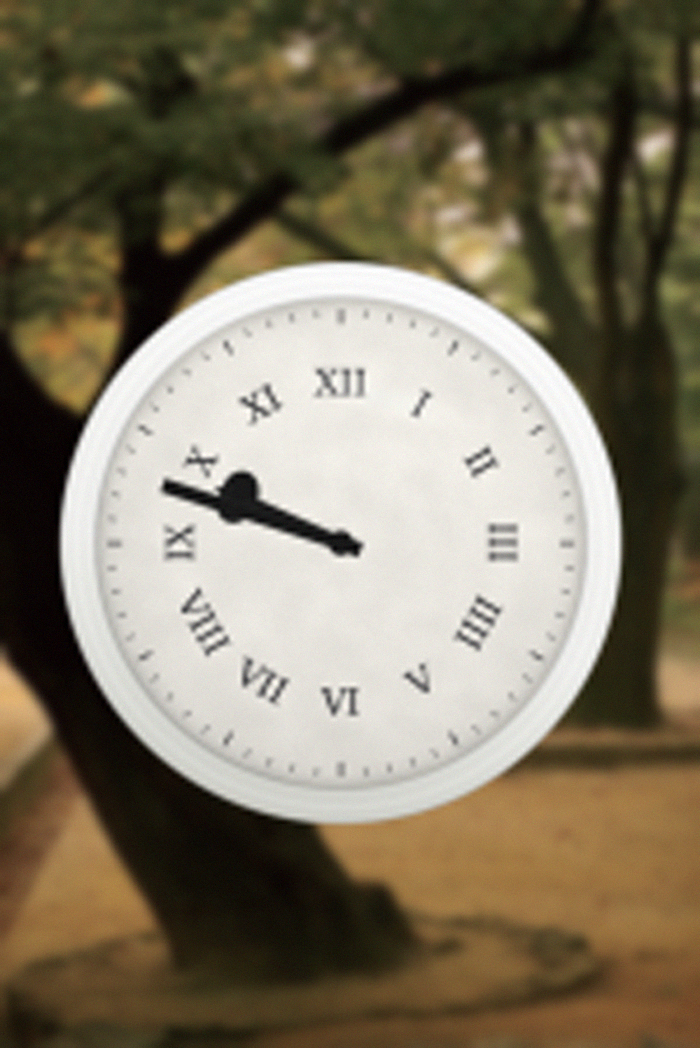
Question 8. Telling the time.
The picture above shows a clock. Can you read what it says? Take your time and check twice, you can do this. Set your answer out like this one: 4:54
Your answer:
9:48
